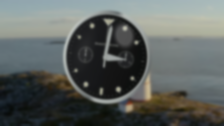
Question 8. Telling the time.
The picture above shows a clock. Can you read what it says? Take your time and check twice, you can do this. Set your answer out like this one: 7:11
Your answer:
3:01
